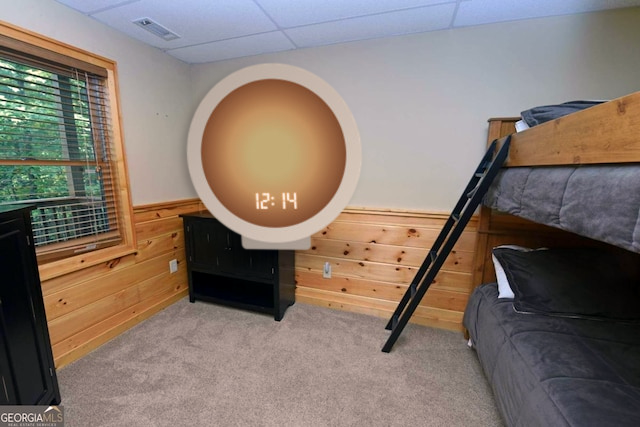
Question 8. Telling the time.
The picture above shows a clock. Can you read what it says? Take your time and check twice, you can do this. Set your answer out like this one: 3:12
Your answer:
12:14
